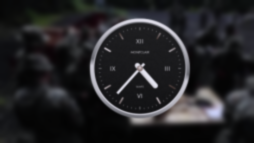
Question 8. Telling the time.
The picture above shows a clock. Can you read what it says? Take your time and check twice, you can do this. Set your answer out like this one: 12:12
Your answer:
4:37
